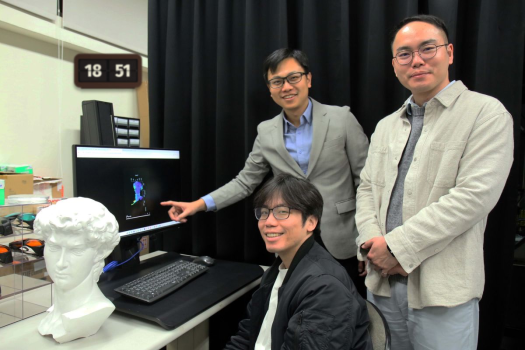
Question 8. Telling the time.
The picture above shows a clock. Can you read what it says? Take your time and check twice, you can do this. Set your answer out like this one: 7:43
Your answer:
18:51
